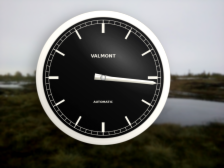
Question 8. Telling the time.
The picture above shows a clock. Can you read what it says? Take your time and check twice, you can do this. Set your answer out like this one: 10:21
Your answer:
3:16
